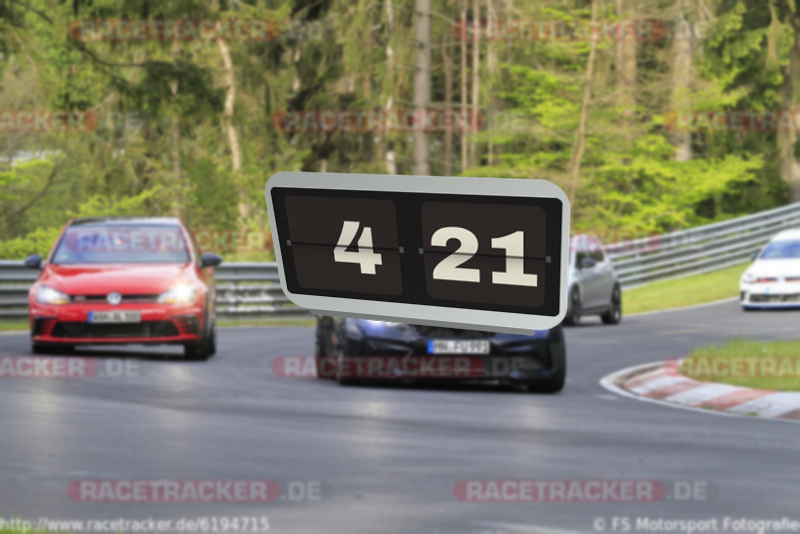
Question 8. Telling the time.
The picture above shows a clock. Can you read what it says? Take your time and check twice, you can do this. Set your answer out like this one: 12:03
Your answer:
4:21
